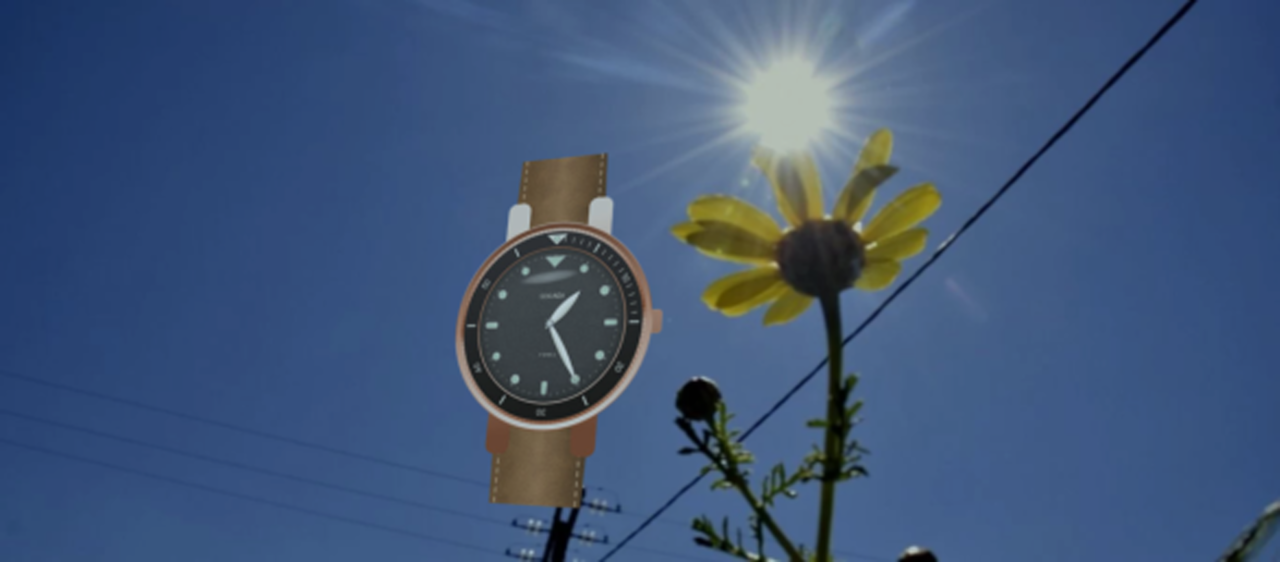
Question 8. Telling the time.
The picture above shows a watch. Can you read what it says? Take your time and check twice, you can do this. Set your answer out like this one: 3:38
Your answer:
1:25
